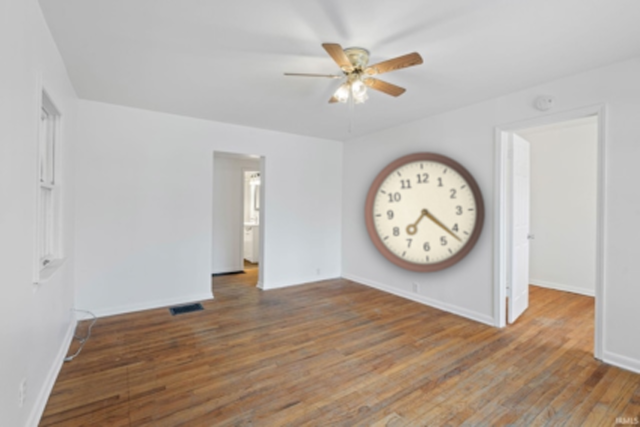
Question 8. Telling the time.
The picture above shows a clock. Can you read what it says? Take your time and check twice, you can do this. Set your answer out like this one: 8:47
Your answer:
7:22
